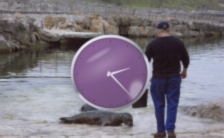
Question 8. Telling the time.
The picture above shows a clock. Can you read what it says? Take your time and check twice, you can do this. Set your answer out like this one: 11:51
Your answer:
2:23
